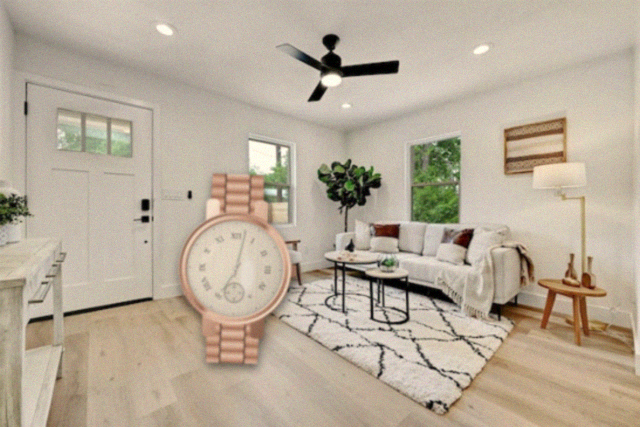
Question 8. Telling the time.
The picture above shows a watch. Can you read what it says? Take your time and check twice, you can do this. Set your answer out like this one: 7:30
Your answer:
7:02
